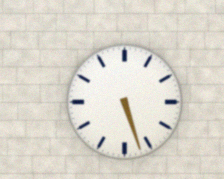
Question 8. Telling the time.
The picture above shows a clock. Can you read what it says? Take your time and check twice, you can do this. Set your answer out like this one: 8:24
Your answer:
5:27
